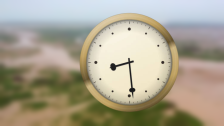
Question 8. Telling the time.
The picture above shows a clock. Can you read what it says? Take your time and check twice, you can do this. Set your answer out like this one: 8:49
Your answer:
8:29
